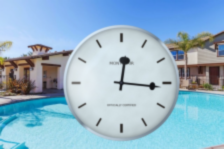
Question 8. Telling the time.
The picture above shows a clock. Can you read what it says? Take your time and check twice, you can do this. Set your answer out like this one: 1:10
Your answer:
12:16
